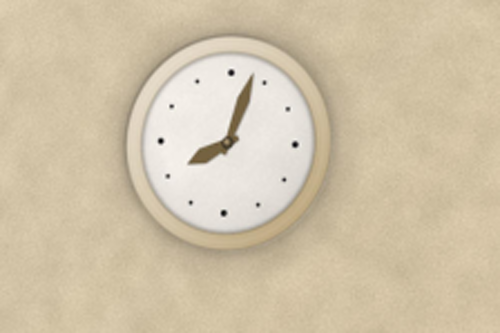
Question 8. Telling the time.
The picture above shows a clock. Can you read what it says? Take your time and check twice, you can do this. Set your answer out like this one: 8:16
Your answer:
8:03
